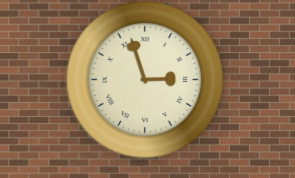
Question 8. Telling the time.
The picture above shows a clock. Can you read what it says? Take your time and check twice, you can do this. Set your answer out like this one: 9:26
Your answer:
2:57
